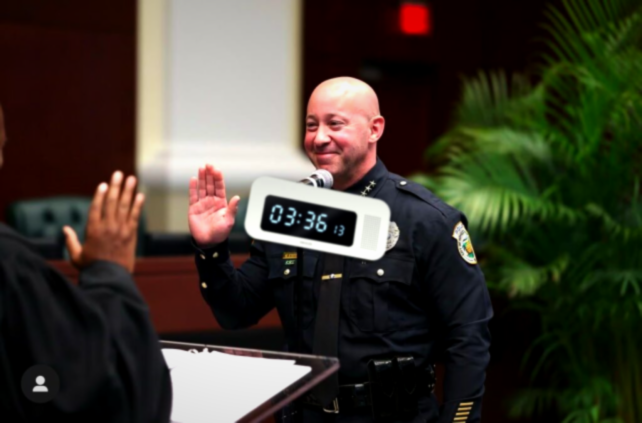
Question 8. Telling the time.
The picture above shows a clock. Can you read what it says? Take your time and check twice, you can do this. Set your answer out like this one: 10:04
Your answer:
3:36
